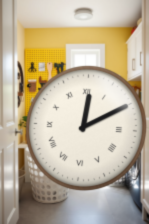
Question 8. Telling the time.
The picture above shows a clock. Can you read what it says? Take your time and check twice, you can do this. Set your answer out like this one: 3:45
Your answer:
12:10
